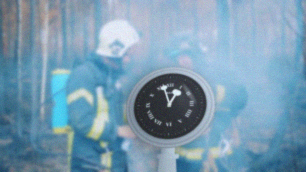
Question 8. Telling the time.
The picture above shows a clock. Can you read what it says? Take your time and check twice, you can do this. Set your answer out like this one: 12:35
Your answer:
12:57
